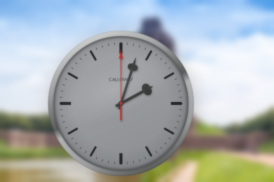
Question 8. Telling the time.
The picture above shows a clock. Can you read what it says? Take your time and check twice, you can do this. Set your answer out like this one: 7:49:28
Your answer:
2:03:00
